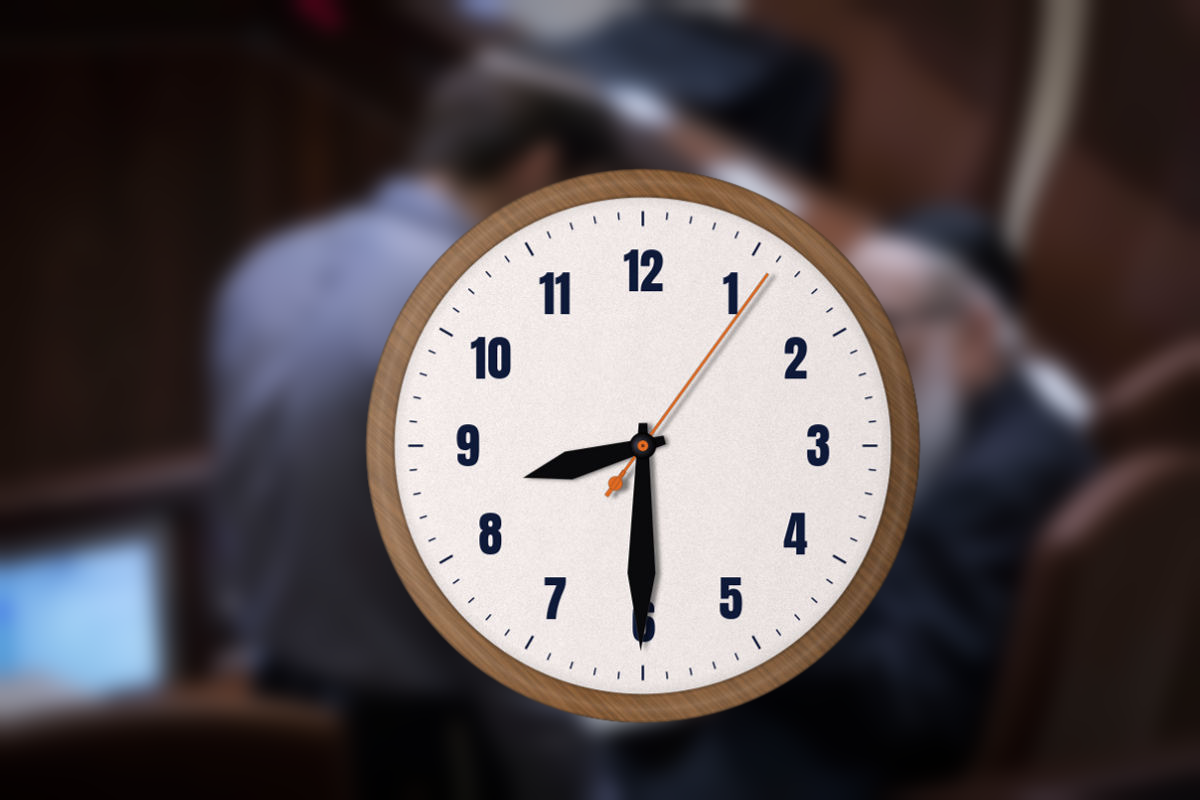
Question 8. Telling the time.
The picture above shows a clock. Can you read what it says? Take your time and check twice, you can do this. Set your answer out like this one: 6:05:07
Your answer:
8:30:06
